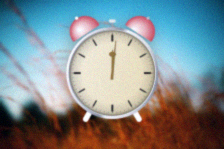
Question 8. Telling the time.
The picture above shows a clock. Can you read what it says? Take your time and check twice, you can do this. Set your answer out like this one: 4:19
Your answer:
12:01
